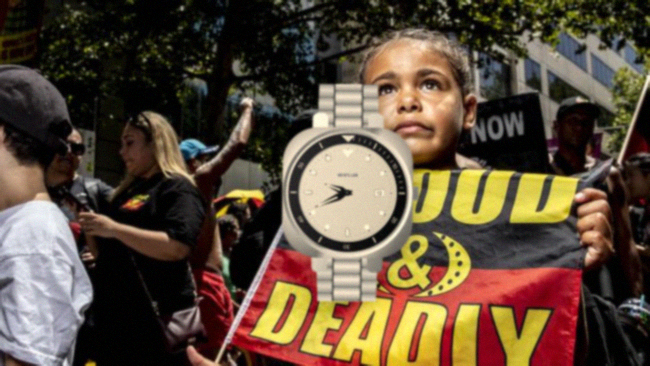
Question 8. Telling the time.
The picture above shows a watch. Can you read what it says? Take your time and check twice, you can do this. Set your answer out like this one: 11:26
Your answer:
9:41
